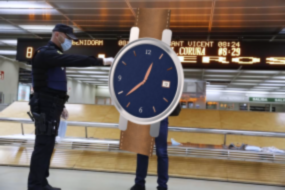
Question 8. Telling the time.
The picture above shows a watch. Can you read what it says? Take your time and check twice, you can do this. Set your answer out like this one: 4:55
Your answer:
12:38
